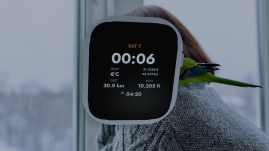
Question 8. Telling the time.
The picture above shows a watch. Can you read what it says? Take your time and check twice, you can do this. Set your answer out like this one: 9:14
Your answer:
0:06
